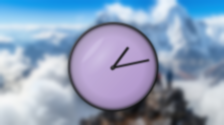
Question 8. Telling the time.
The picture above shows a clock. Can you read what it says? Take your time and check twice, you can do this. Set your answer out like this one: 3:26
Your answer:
1:13
